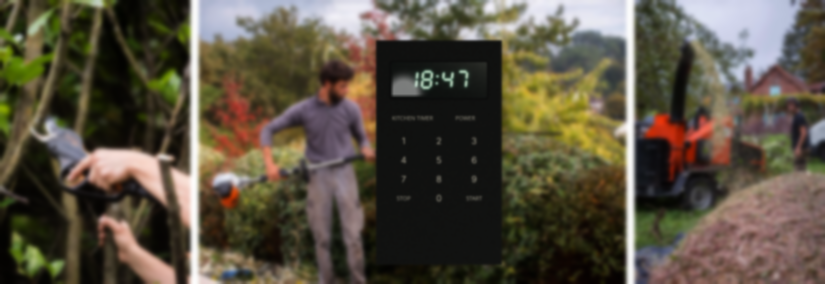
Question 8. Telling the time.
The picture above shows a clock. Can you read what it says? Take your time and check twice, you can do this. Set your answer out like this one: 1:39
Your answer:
18:47
